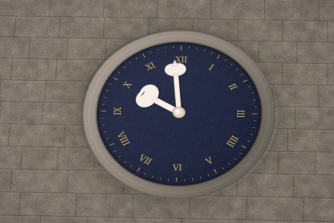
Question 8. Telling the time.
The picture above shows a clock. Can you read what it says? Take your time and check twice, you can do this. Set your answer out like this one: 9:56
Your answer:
9:59
